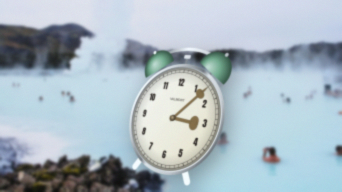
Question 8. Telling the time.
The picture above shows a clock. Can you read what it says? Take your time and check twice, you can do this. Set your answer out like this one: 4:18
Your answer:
3:07
